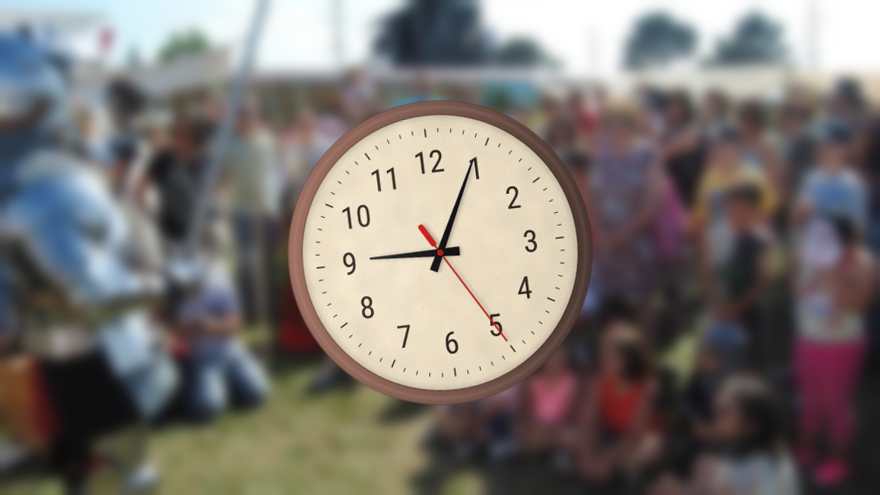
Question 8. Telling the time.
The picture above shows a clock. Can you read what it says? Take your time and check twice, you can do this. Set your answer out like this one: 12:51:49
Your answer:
9:04:25
